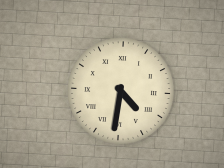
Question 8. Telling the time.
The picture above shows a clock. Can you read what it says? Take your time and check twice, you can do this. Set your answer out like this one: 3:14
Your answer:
4:31
